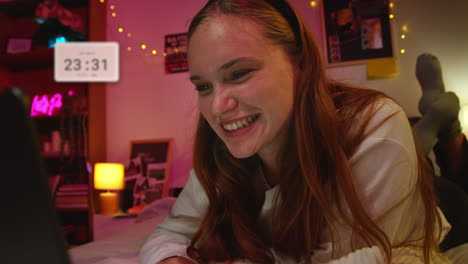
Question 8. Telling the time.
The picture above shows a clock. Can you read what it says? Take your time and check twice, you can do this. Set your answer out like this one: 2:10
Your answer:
23:31
